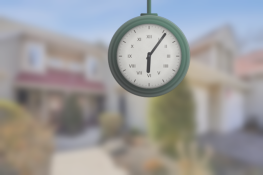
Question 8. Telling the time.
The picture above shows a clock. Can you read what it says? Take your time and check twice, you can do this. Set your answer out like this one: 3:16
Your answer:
6:06
